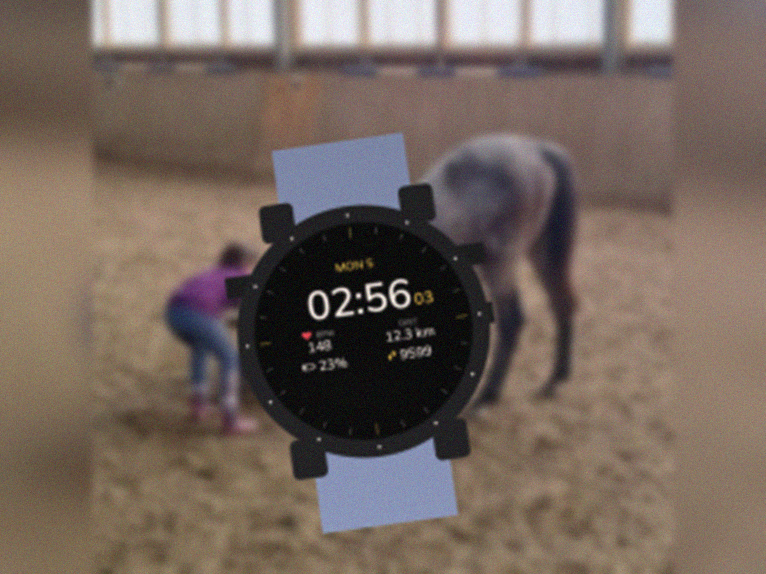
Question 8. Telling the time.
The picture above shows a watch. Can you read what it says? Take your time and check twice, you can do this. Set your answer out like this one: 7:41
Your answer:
2:56
